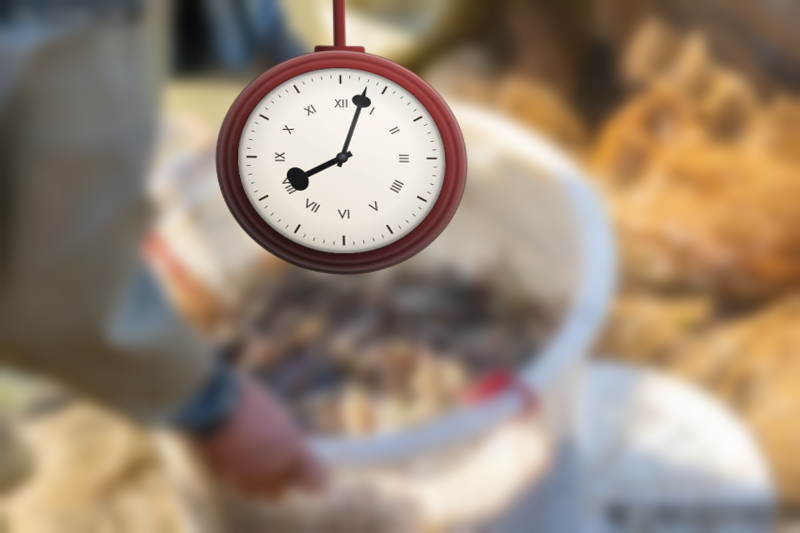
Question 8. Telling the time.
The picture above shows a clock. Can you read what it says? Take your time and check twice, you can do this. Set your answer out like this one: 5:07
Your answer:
8:03
